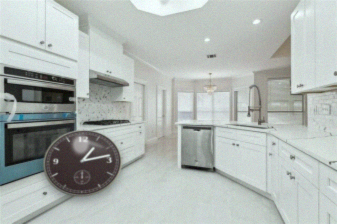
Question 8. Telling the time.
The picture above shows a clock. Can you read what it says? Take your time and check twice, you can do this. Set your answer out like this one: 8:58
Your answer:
1:13
